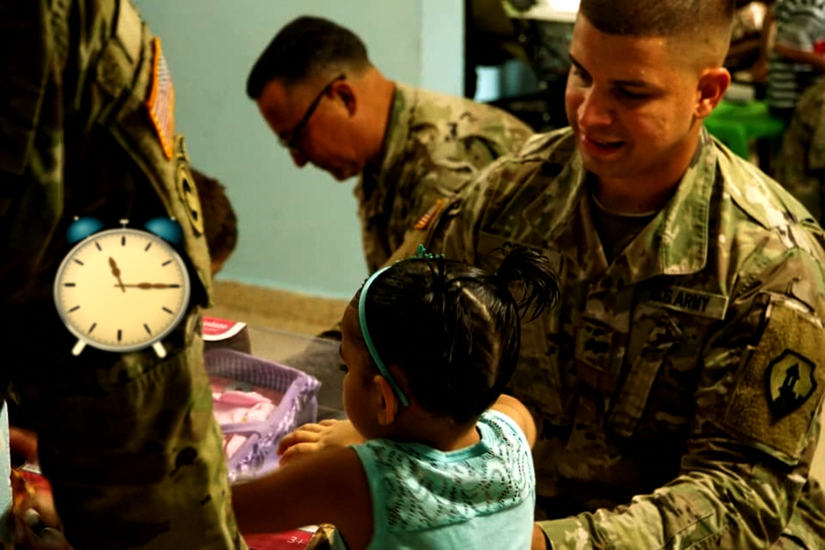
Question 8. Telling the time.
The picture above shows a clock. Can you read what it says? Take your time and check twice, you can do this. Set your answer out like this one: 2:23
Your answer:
11:15
